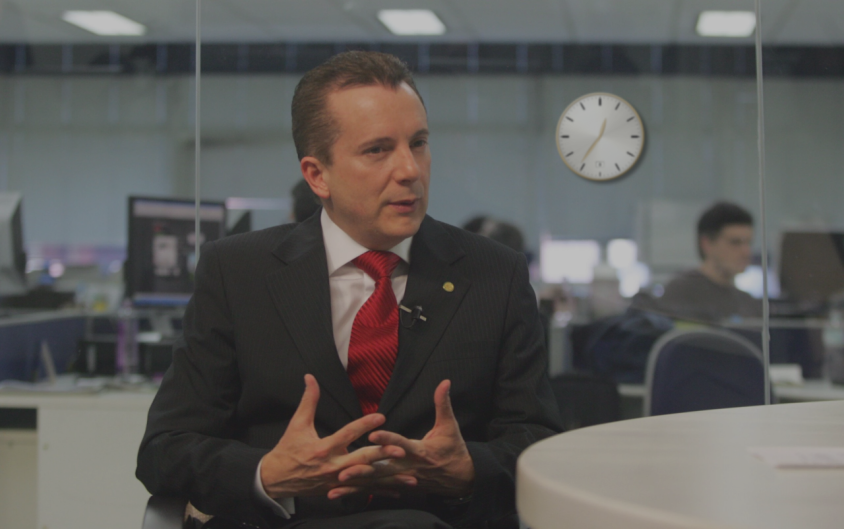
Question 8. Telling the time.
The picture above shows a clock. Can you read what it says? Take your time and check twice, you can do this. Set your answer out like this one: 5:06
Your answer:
12:36
